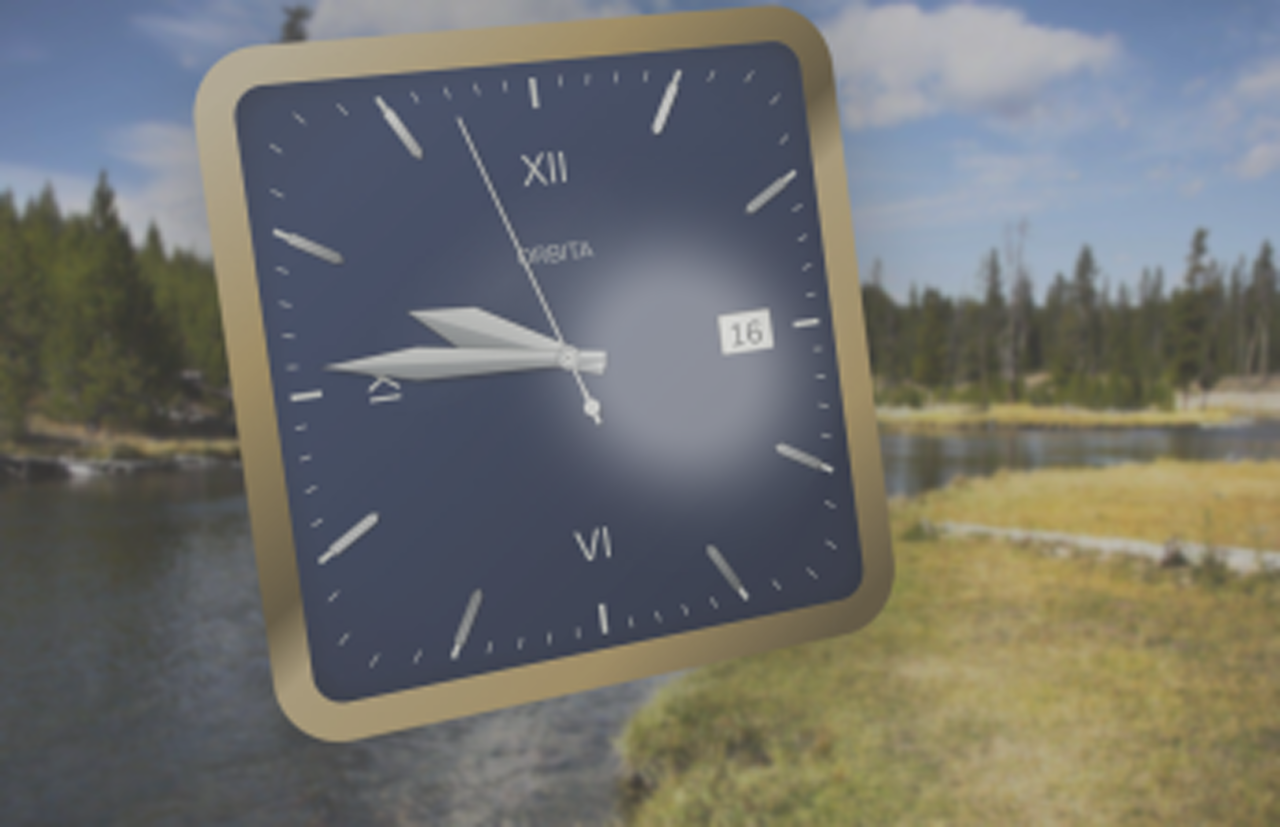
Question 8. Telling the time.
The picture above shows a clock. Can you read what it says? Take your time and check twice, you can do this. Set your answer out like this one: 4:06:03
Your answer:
9:45:57
